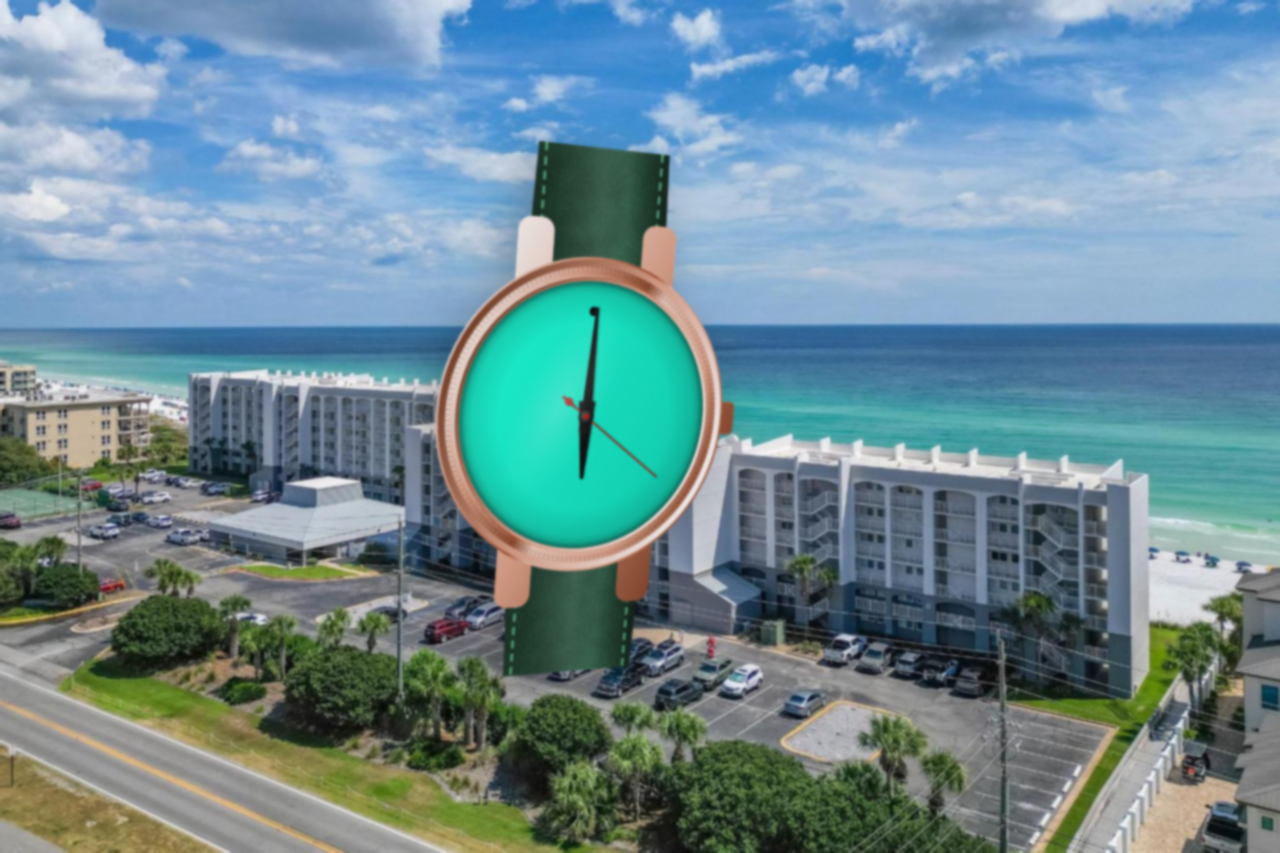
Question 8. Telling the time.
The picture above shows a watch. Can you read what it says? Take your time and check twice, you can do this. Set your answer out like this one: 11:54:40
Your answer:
6:00:21
